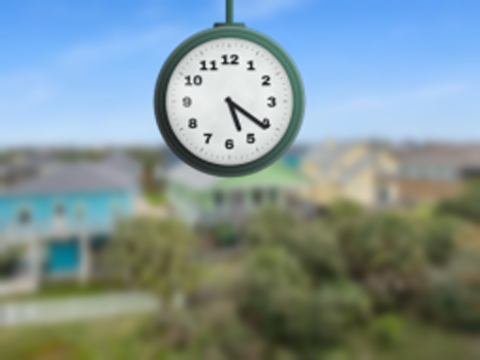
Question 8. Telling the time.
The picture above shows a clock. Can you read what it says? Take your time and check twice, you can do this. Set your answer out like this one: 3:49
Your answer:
5:21
